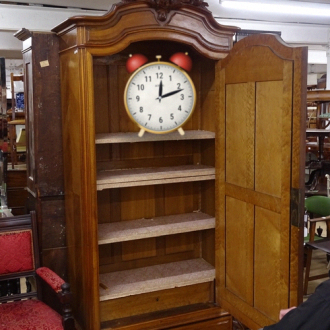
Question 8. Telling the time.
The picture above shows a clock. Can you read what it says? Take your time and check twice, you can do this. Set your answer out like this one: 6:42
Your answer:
12:12
